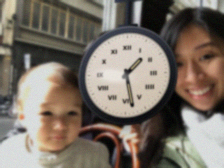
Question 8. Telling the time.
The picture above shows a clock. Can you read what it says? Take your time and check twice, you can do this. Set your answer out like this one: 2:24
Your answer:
1:28
